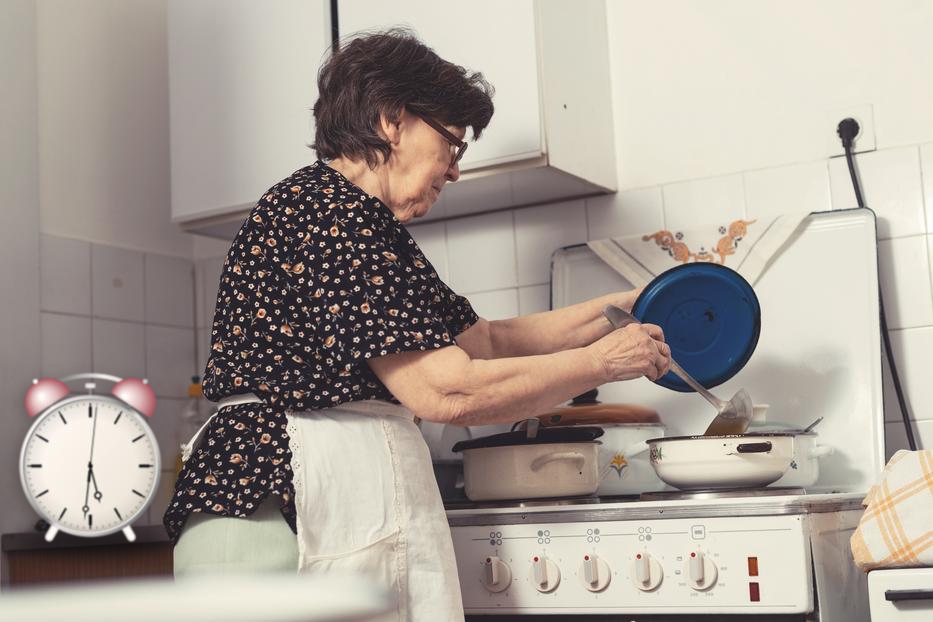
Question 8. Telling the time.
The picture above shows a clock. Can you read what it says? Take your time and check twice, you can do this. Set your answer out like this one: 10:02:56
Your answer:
5:31:01
